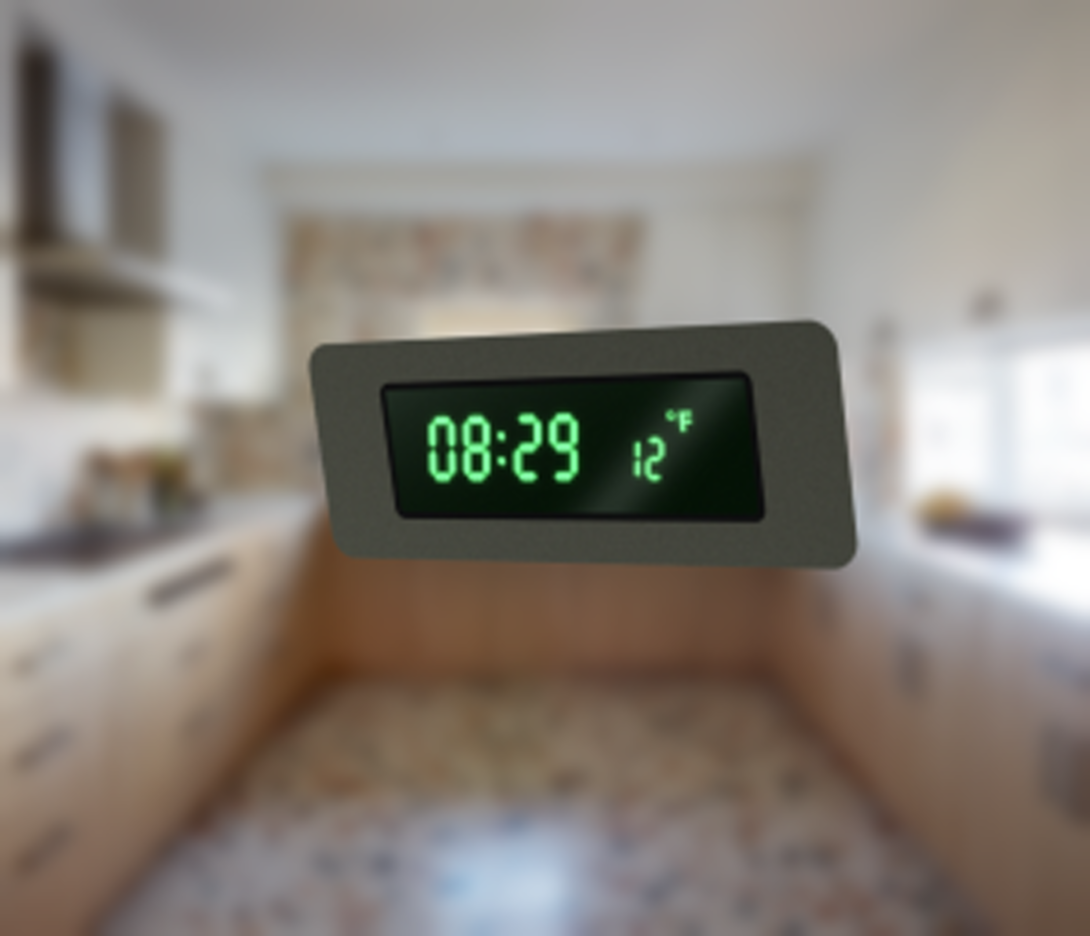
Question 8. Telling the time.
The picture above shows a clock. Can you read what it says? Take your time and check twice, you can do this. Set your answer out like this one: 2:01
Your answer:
8:29
